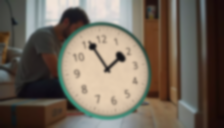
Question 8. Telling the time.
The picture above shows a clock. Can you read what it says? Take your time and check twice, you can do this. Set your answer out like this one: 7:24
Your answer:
1:56
